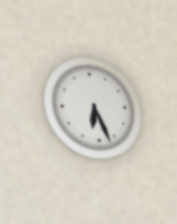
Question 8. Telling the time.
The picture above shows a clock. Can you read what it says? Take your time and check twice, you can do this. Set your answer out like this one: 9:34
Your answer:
6:27
